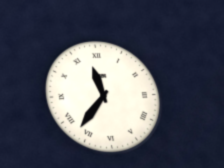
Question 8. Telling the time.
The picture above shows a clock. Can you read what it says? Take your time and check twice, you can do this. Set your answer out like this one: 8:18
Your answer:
11:37
